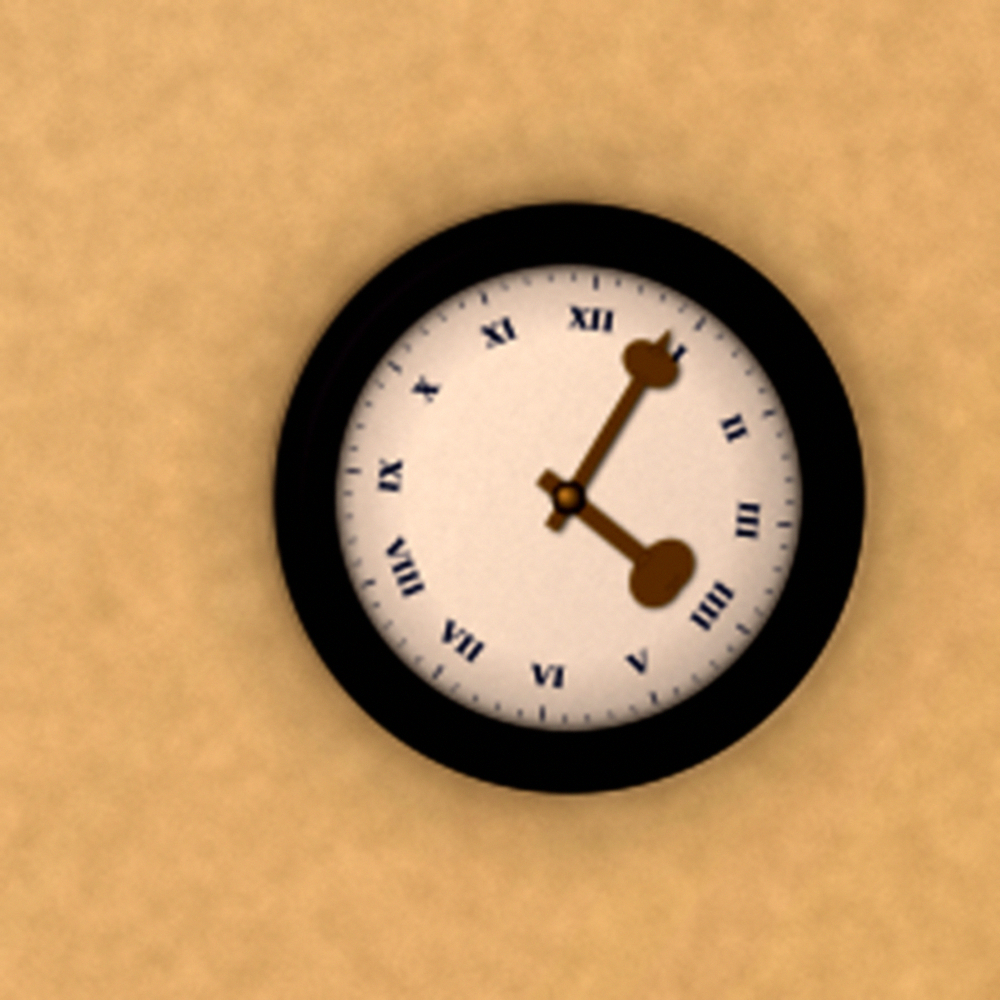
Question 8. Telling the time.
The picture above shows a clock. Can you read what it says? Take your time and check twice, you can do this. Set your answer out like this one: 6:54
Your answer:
4:04
